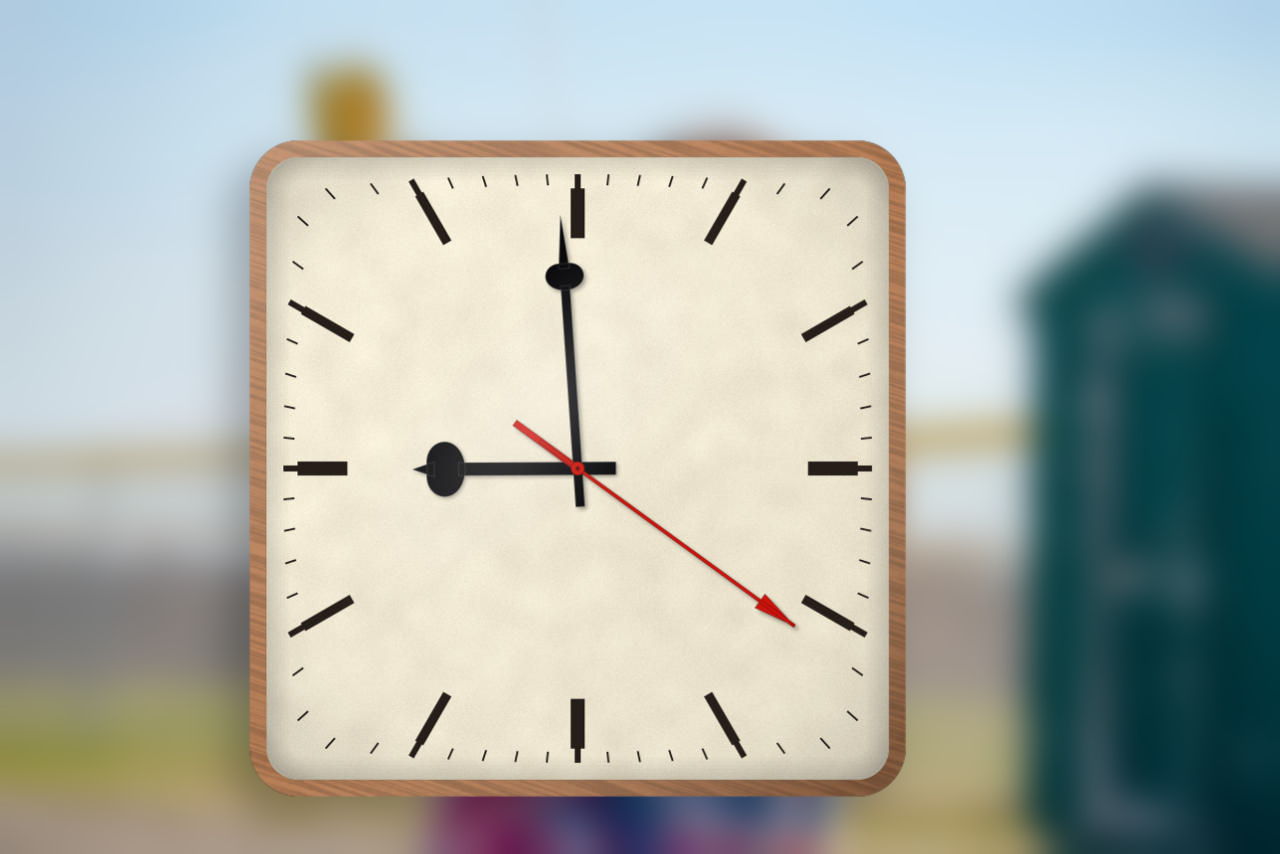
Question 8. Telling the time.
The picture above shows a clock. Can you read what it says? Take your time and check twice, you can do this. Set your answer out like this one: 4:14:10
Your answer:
8:59:21
